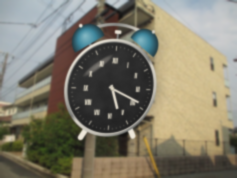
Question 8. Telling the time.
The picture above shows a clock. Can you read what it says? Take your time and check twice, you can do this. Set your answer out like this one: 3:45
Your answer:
5:19
